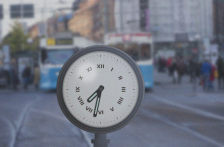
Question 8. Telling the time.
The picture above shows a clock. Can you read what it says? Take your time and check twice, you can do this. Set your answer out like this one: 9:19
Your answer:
7:32
